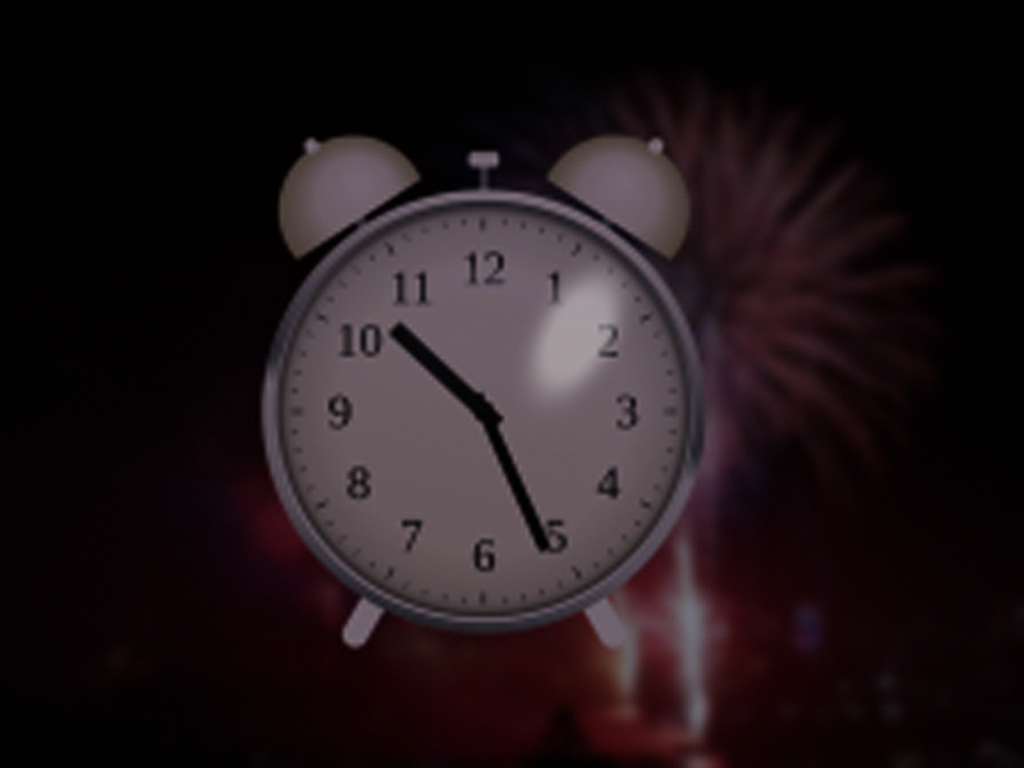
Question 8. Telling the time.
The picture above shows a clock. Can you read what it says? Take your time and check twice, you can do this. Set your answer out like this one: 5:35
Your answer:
10:26
